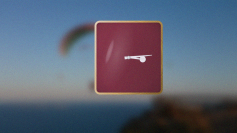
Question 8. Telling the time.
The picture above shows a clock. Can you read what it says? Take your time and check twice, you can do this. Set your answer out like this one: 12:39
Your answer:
3:14
